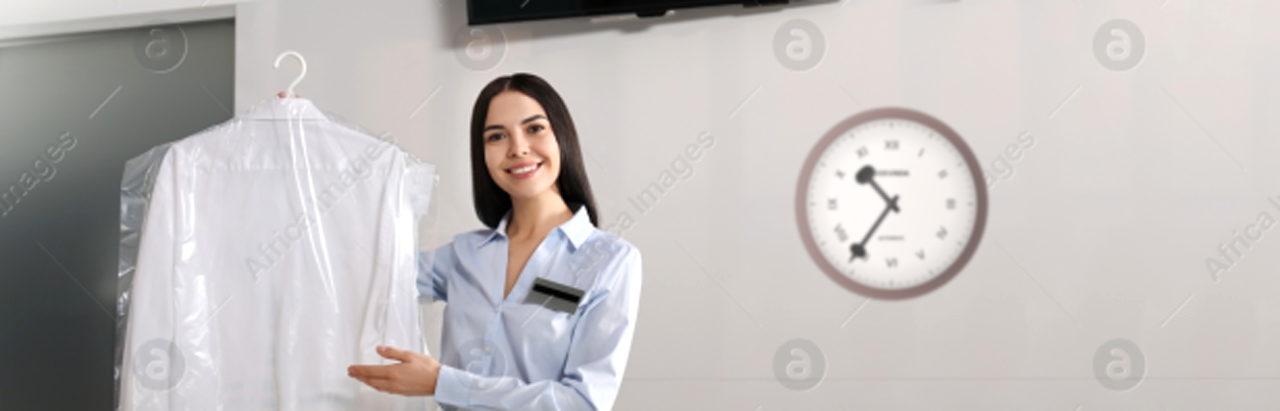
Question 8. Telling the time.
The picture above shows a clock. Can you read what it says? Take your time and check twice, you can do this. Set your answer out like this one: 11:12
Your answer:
10:36
